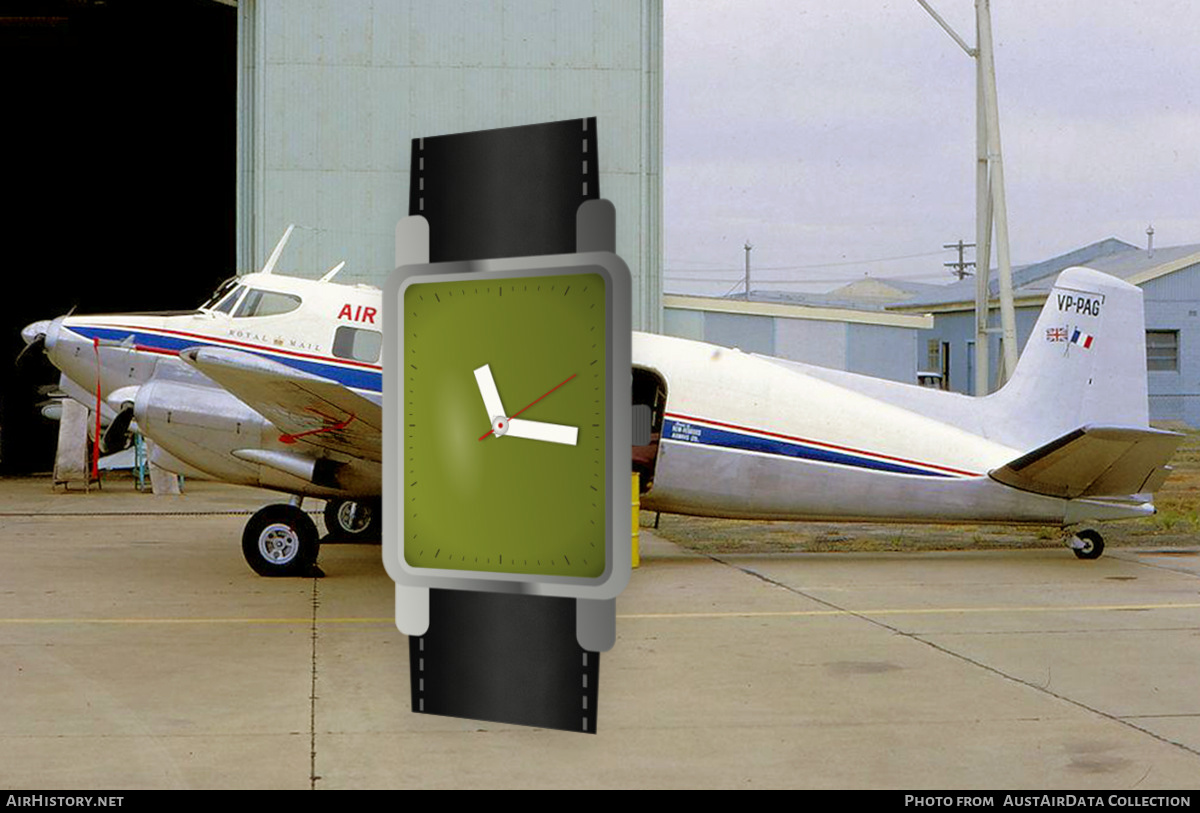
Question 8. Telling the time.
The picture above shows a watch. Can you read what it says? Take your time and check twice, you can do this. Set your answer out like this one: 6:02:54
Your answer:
11:16:10
